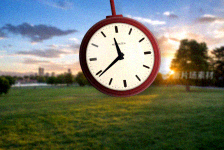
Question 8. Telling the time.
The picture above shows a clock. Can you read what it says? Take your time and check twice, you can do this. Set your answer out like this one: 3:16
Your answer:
11:39
